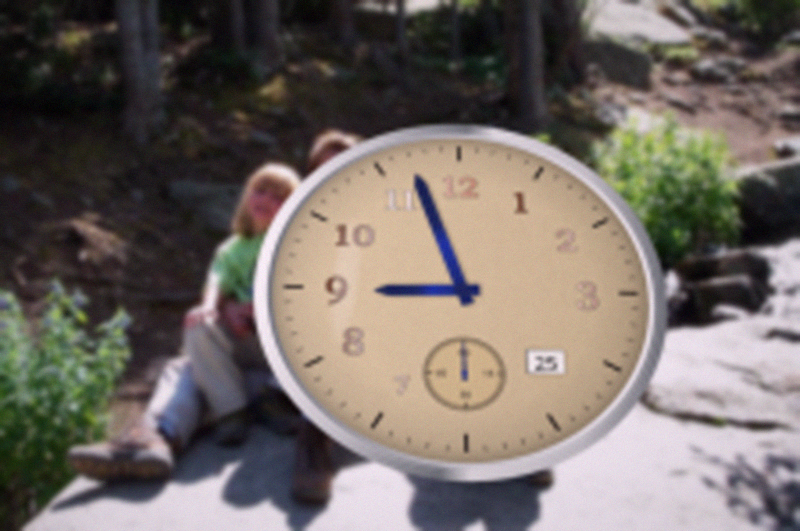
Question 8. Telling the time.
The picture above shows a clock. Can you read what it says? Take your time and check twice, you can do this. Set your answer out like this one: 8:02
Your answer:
8:57
